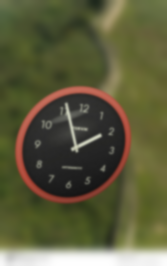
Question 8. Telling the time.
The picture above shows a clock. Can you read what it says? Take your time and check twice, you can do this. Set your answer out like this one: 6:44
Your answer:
1:56
